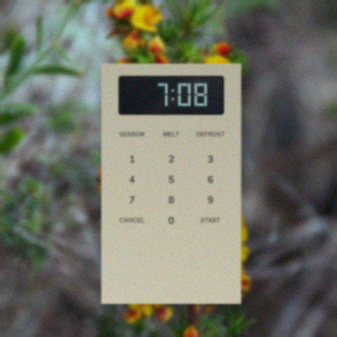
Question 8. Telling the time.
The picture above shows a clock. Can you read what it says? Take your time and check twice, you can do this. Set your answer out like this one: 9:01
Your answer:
7:08
